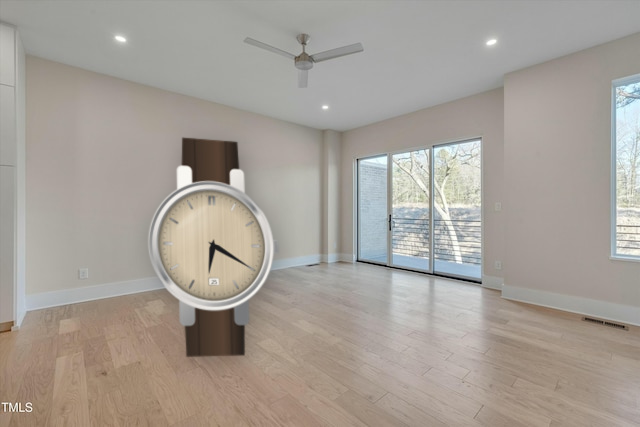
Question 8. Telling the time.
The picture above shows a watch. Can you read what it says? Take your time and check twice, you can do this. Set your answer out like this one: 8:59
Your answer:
6:20
